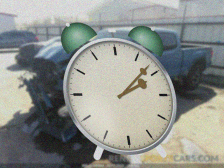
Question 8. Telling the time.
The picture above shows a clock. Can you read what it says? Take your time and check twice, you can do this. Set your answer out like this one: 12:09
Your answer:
2:08
